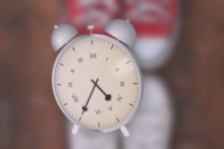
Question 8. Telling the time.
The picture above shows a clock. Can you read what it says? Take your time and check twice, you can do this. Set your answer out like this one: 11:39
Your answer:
4:35
